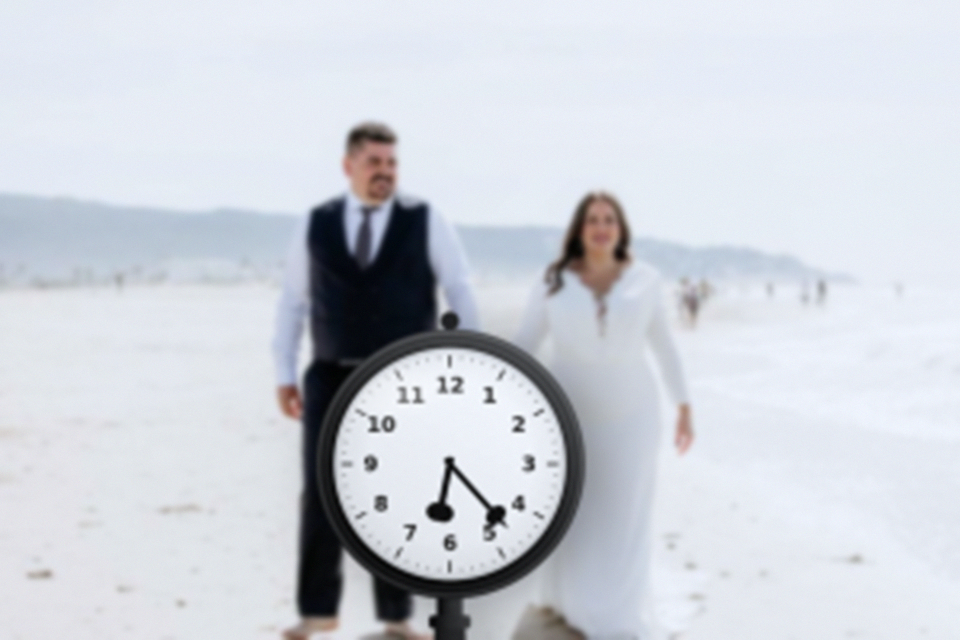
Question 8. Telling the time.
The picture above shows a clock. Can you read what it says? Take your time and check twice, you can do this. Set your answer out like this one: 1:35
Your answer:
6:23
